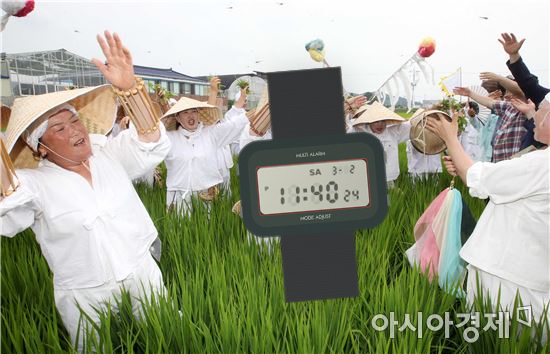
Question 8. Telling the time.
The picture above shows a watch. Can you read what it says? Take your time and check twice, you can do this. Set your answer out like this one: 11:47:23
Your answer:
11:40:24
